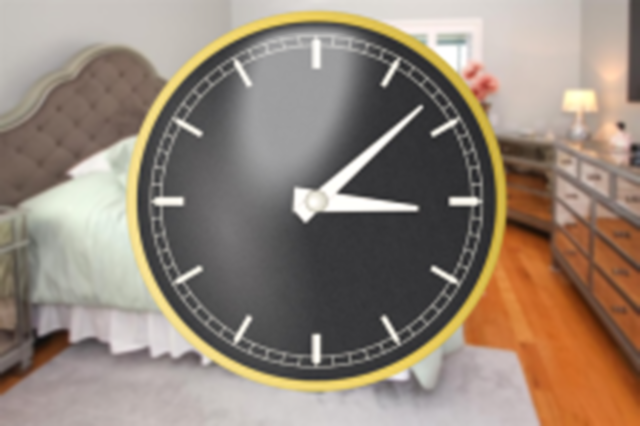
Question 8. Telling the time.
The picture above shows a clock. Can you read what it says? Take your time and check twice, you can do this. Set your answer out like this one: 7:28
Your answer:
3:08
